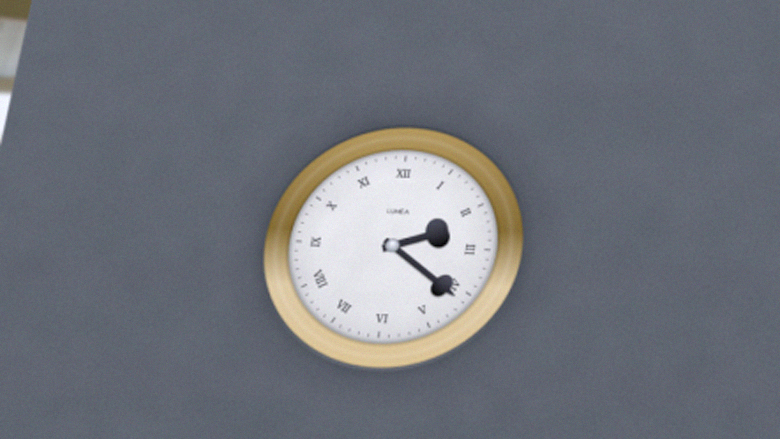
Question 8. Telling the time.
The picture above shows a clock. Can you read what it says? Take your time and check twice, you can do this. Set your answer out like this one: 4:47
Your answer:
2:21
